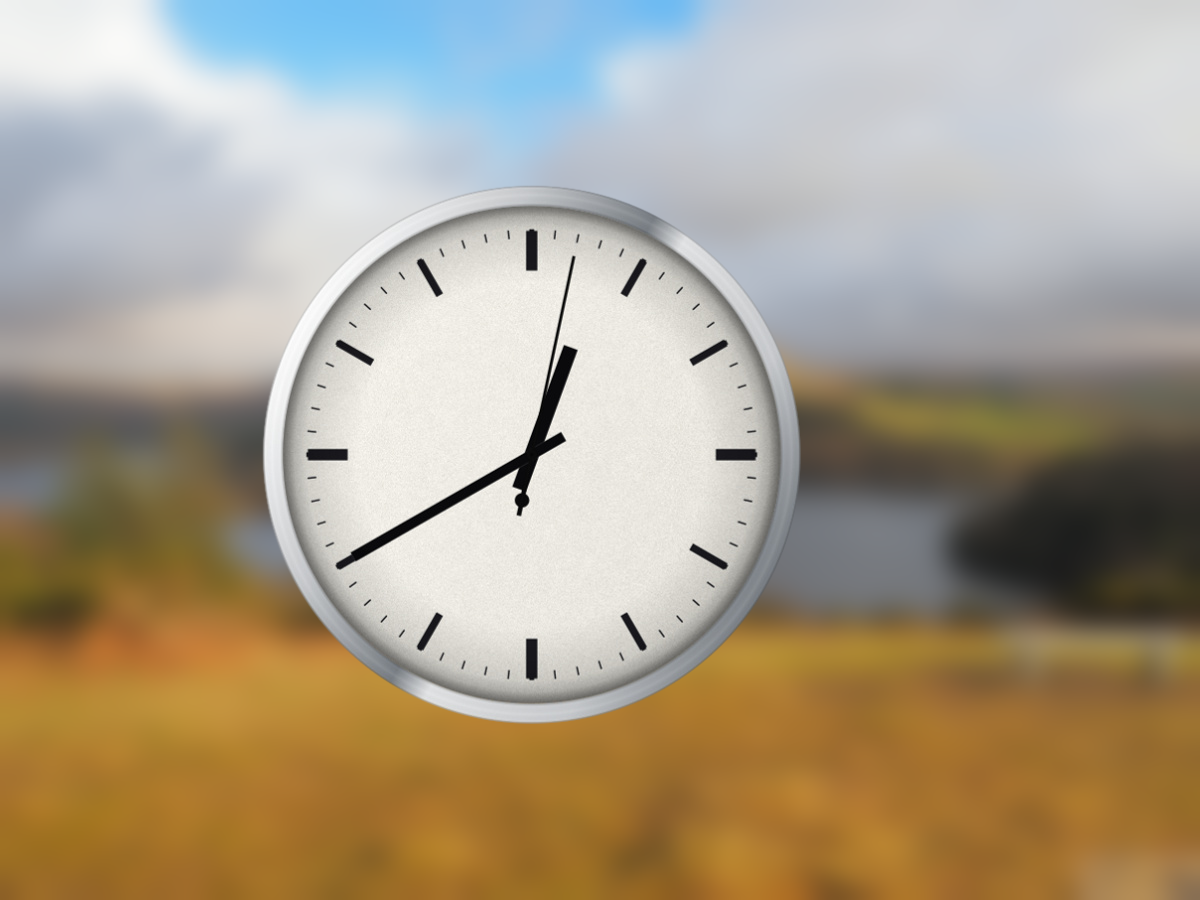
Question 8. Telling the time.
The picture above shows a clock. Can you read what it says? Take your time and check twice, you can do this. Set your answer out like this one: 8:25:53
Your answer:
12:40:02
